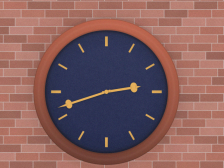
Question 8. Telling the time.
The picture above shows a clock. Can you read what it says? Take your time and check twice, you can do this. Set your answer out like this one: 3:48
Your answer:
2:42
